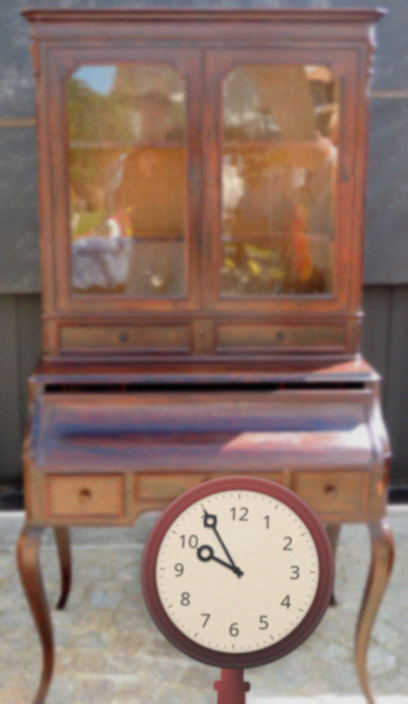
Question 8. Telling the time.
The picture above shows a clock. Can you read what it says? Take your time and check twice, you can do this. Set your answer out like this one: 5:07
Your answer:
9:55
